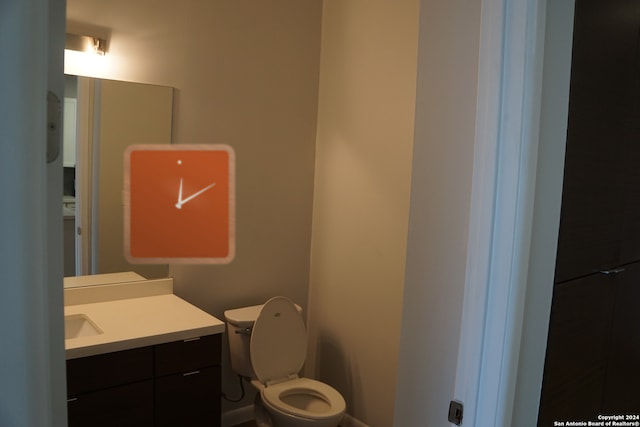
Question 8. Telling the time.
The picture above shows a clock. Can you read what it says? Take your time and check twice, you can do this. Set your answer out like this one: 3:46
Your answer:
12:10
